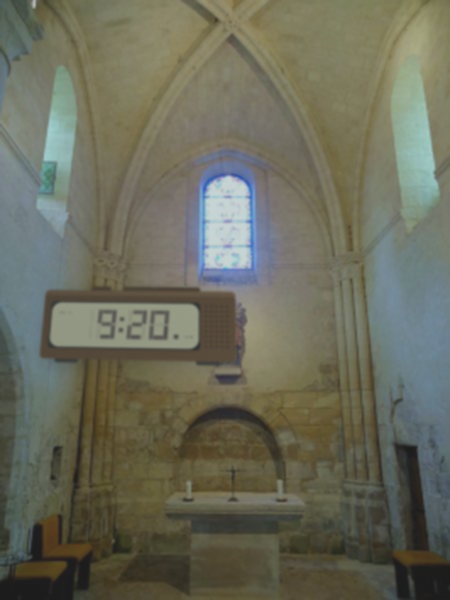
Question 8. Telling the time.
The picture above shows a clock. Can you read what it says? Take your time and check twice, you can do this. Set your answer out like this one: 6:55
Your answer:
9:20
